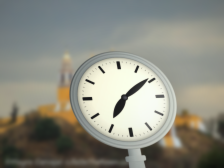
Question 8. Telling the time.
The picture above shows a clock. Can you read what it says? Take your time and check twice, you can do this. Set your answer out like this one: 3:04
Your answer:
7:09
